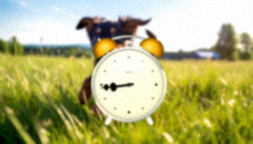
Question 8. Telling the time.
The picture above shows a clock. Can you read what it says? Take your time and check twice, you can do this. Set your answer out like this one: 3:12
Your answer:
8:44
